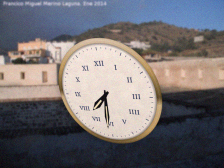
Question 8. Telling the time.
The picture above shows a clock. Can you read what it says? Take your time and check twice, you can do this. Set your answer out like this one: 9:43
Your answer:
7:31
